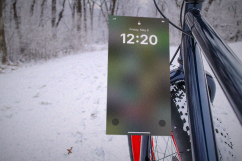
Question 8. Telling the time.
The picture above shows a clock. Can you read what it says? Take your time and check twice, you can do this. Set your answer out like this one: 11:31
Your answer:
12:20
